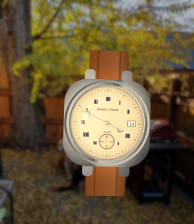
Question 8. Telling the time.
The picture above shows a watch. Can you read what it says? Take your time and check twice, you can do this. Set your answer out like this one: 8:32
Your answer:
3:49
